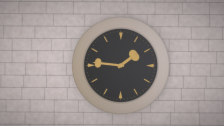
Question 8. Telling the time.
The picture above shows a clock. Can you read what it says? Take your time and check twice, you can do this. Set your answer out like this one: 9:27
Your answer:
1:46
